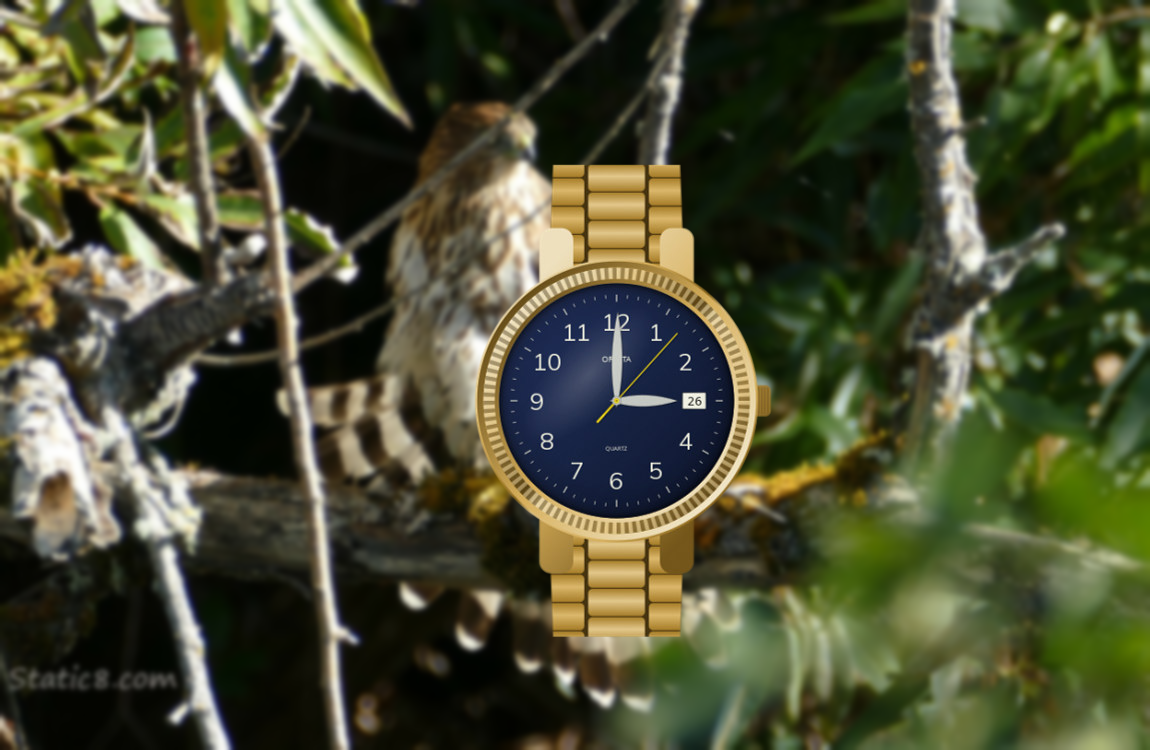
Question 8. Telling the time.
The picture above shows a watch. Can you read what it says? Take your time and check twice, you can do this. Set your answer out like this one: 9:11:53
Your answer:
3:00:07
